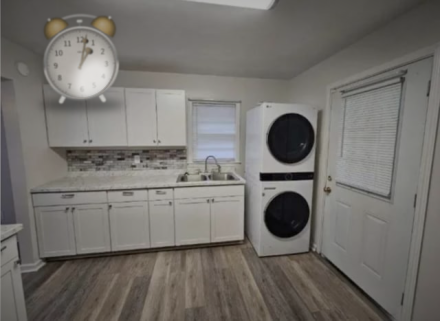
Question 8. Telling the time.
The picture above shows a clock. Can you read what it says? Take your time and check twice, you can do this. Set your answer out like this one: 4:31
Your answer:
1:02
